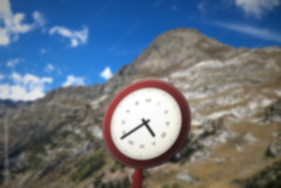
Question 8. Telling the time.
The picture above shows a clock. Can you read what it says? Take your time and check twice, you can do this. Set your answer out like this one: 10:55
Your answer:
4:39
